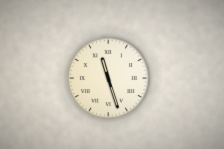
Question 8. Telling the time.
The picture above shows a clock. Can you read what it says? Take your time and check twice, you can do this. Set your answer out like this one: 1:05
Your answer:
11:27
